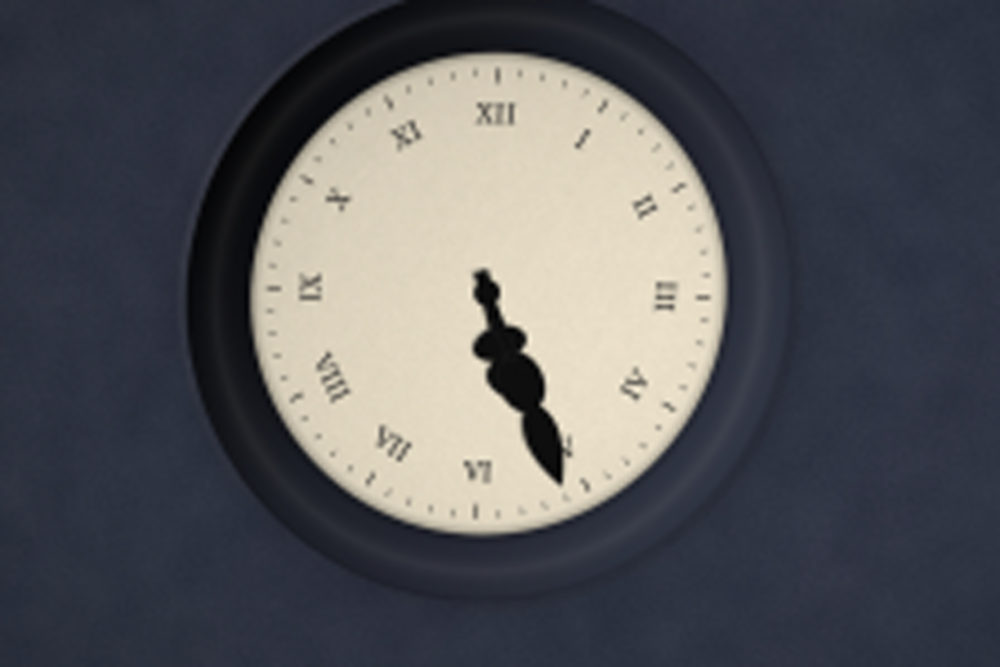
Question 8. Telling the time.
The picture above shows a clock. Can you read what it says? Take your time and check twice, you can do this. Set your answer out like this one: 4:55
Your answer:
5:26
